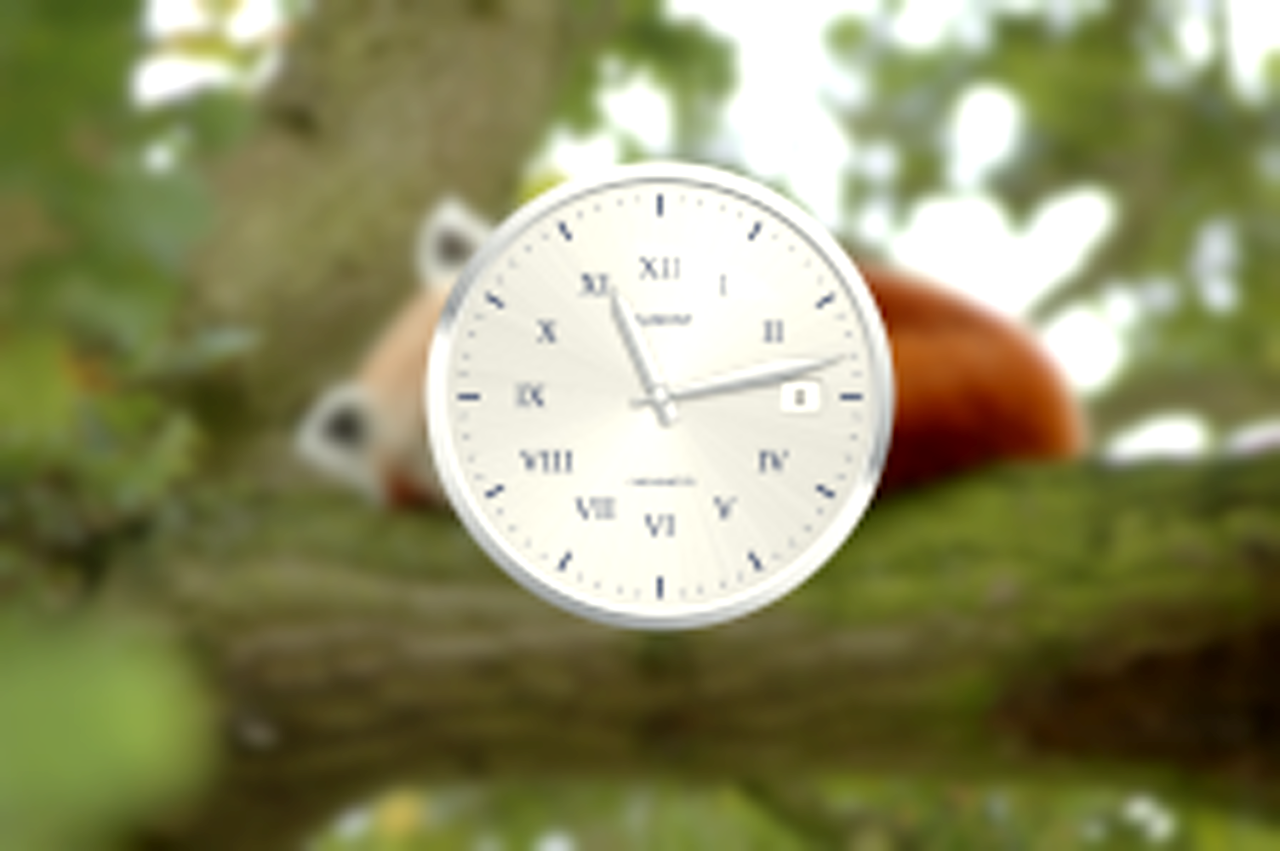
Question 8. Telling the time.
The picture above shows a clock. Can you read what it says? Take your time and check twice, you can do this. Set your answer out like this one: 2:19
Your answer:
11:13
